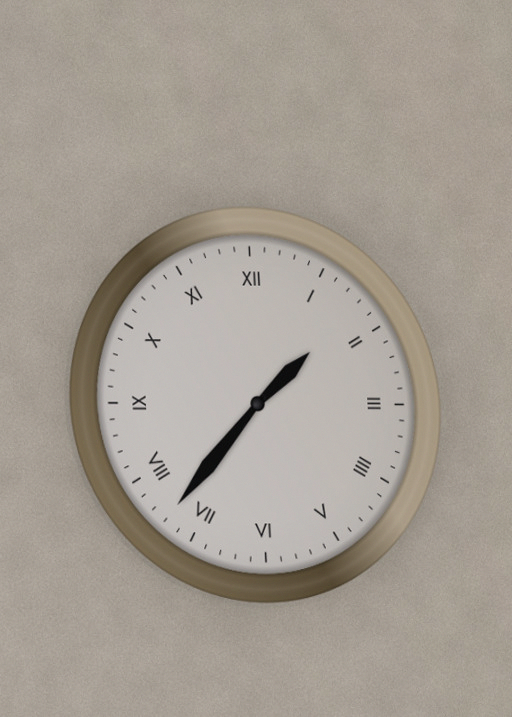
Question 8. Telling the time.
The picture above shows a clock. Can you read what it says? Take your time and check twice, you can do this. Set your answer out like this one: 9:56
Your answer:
1:37
